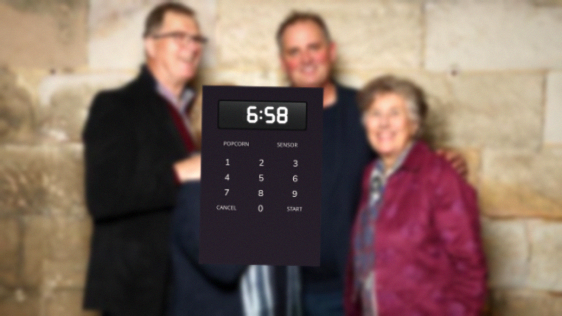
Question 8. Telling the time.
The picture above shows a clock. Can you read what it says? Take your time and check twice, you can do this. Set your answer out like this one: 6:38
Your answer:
6:58
